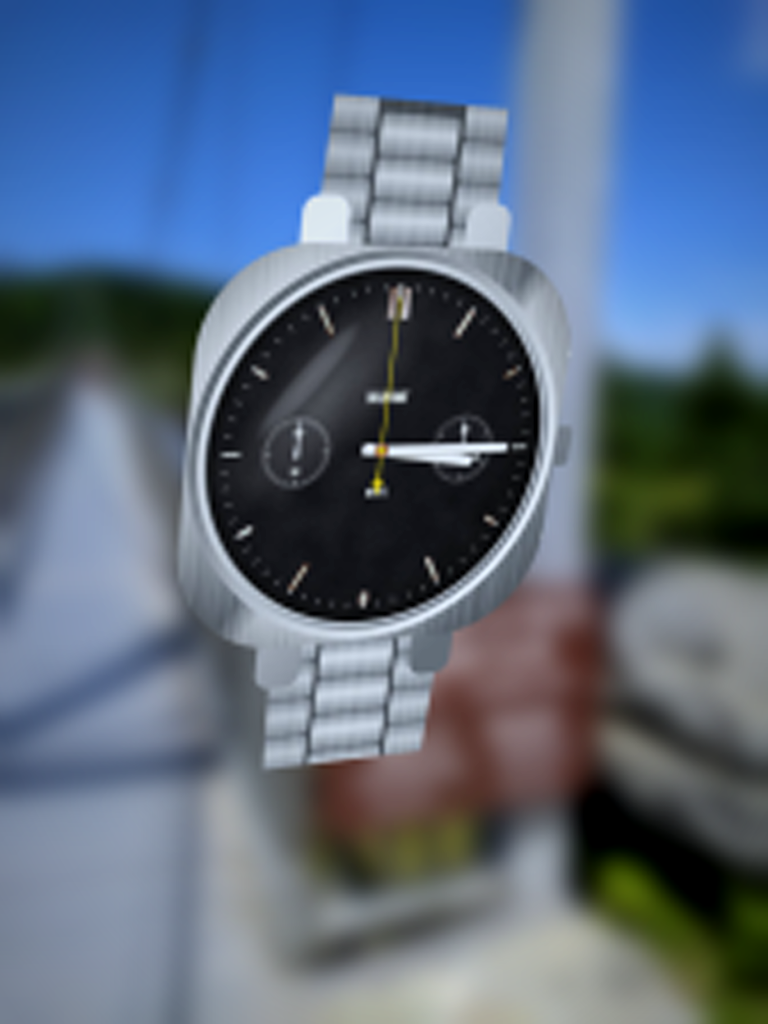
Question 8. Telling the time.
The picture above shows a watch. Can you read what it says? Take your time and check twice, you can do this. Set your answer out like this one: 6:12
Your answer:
3:15
